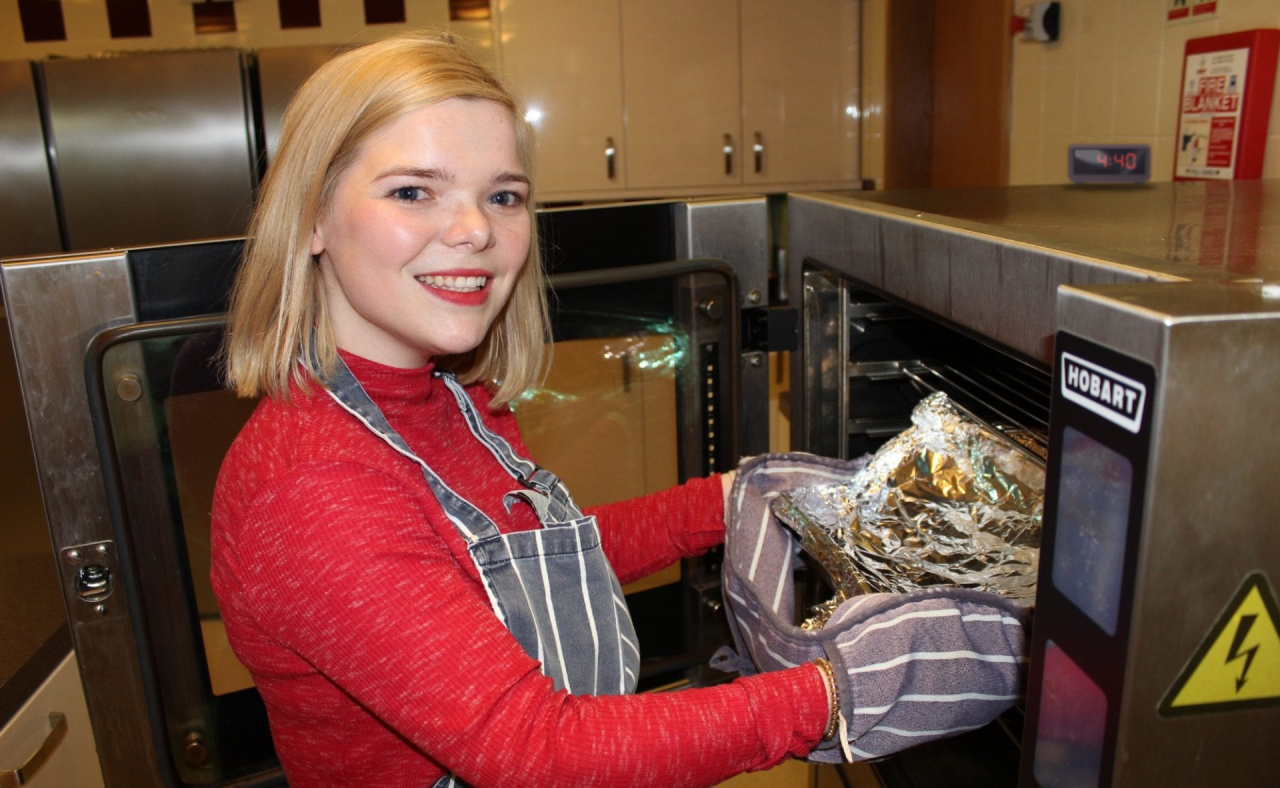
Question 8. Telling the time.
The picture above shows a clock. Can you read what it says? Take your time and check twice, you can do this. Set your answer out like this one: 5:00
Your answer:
4:40
